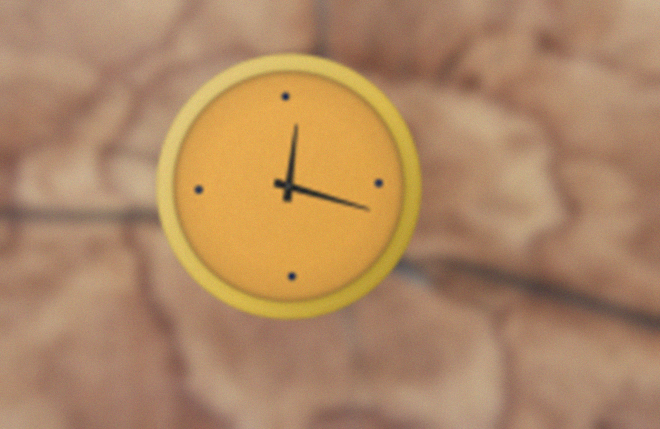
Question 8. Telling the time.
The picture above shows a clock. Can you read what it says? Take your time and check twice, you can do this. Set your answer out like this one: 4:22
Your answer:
12:18
